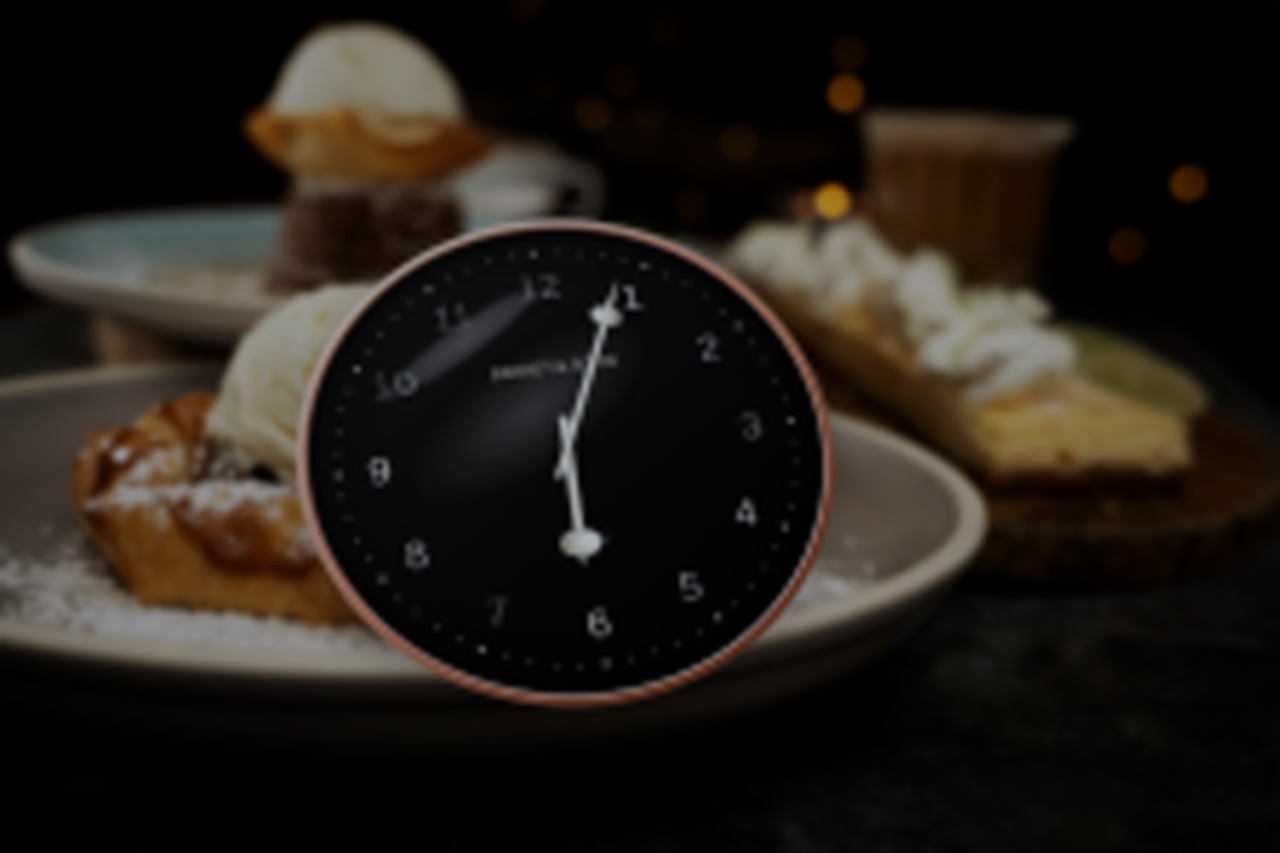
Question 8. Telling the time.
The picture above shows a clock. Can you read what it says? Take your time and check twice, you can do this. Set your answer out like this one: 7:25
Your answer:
6:04
